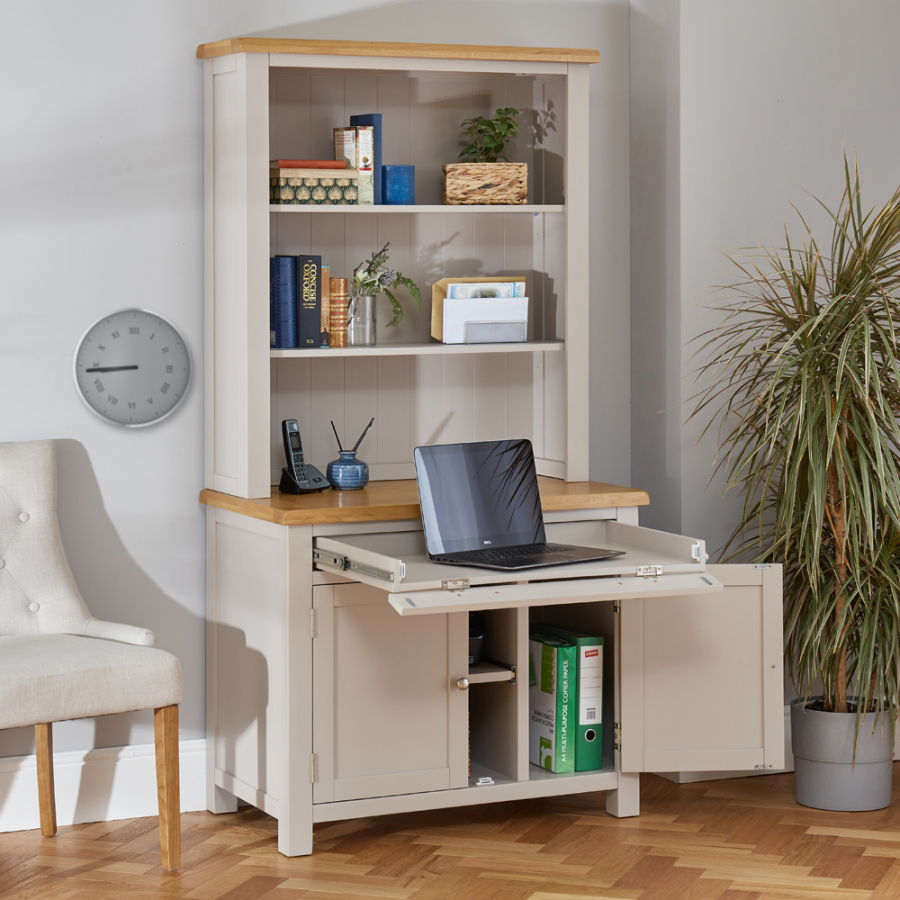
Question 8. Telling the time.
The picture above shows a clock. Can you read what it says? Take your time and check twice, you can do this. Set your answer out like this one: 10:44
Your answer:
8:44
